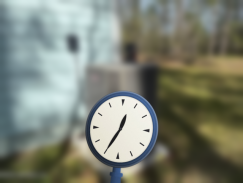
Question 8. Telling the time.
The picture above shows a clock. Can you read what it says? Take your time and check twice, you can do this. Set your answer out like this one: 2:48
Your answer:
12:35
